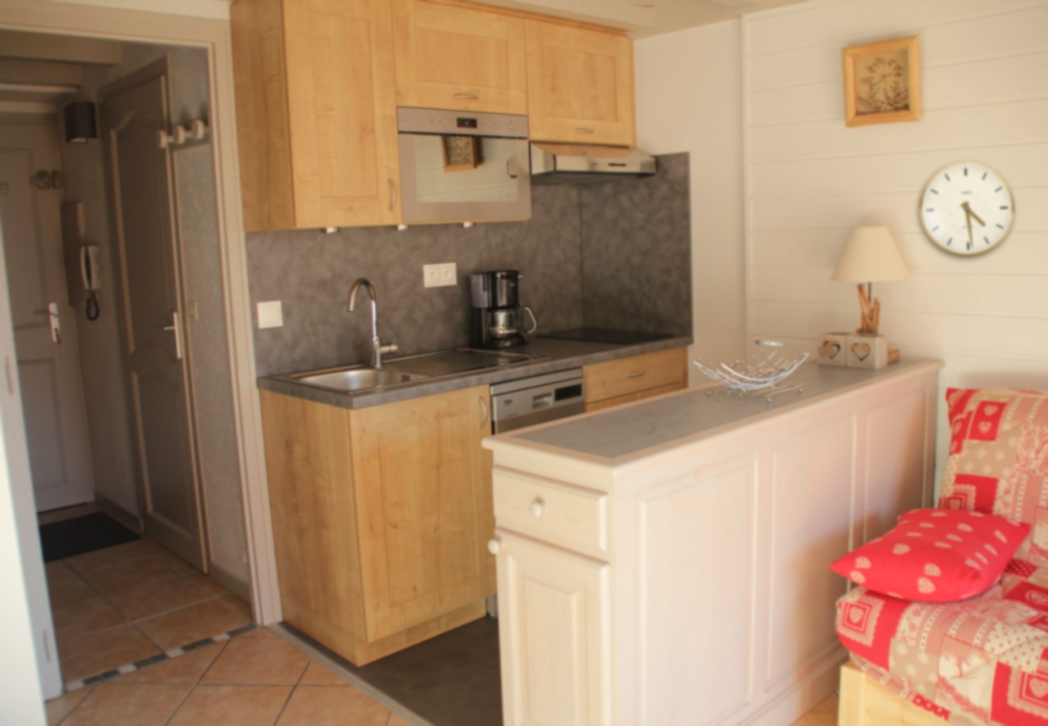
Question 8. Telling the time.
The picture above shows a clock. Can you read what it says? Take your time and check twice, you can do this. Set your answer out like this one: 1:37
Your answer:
4:29
